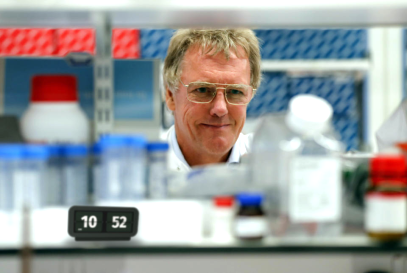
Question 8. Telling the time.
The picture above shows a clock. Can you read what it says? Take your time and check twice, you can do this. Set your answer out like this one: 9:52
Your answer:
10:52
